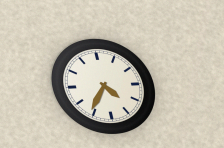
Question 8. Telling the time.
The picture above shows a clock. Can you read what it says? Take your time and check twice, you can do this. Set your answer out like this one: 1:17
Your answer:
4:36
